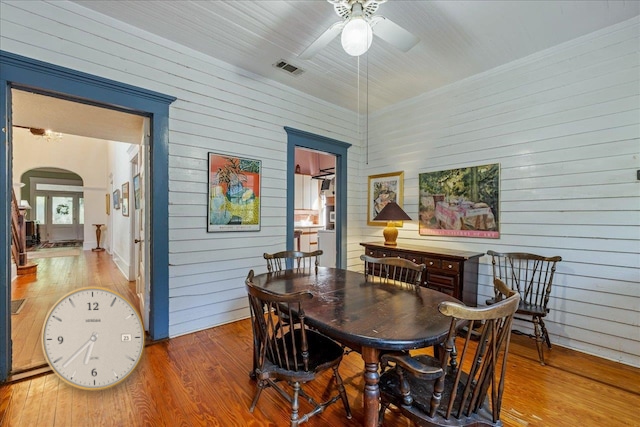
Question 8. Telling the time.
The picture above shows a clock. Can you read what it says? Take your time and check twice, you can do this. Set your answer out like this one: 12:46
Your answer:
6:38
